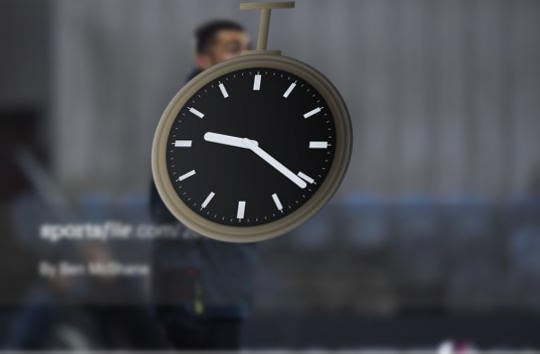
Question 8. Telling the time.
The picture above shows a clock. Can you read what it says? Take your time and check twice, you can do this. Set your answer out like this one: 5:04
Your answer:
9:21
